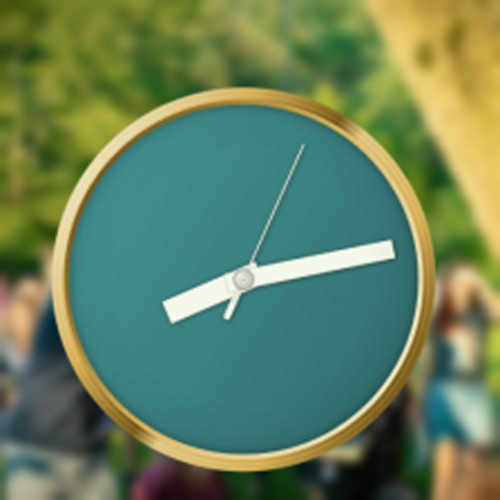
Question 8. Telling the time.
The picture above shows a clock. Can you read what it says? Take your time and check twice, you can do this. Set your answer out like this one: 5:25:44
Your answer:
8:13:04
